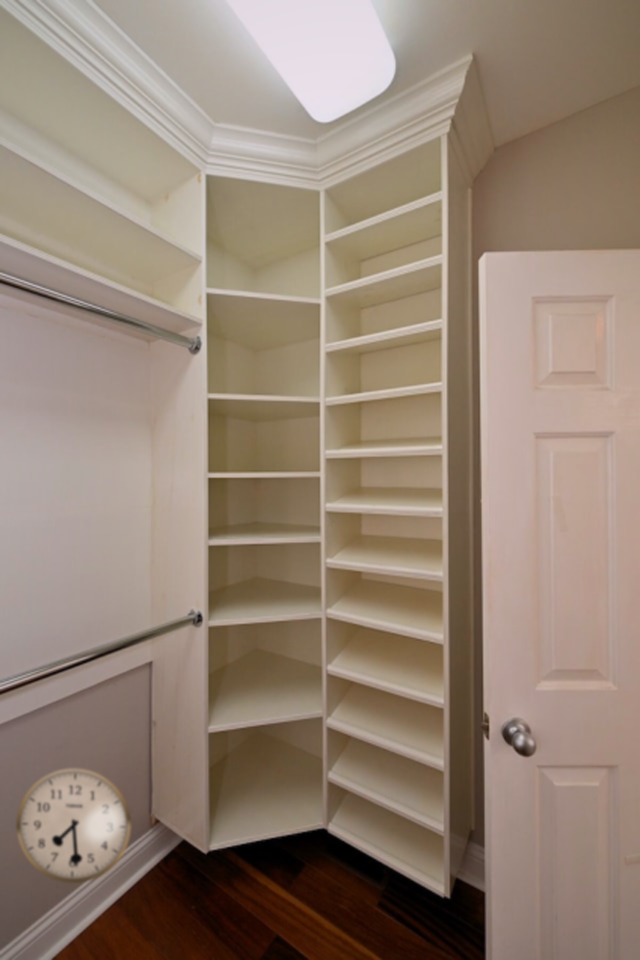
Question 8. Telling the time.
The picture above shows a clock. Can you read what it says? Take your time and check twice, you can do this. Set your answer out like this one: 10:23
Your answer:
7:29
